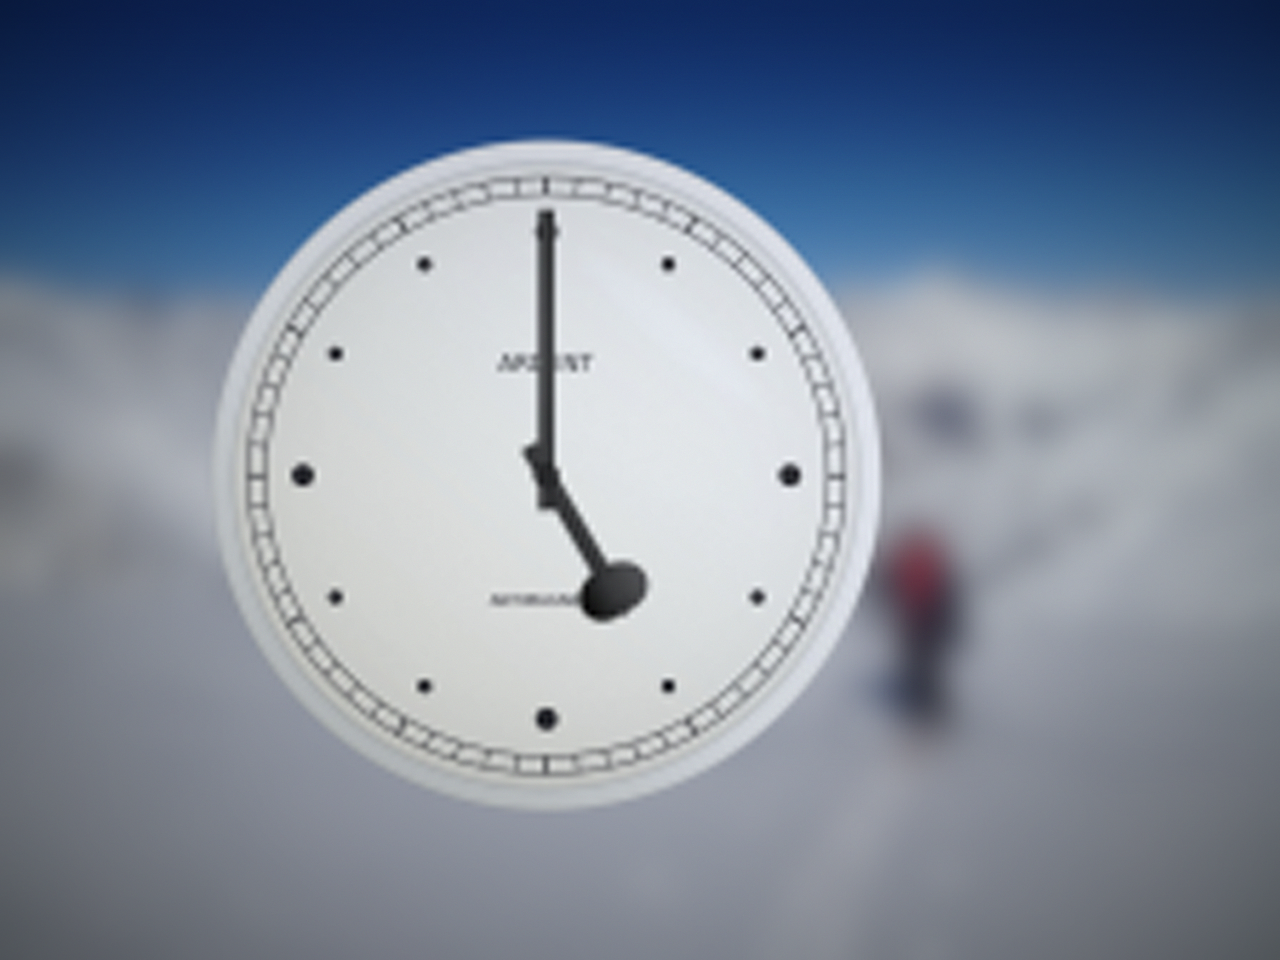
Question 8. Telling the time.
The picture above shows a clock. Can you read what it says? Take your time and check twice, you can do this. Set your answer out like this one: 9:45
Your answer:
5:00
